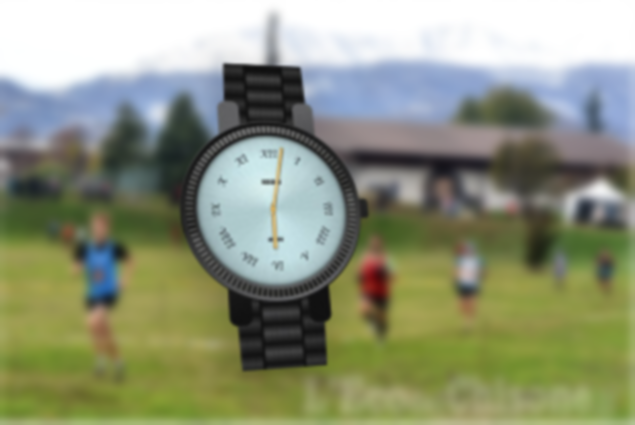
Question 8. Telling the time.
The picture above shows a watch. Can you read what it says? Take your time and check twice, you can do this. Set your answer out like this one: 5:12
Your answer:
6:02
